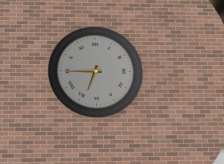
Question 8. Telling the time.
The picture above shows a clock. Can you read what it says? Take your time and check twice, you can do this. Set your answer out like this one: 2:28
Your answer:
6:45
